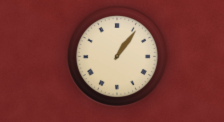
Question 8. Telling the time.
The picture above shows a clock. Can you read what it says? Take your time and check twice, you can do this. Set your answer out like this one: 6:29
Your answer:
1:06
